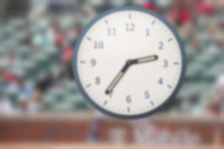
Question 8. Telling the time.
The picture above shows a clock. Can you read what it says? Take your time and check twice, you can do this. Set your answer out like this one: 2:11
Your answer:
2:36
